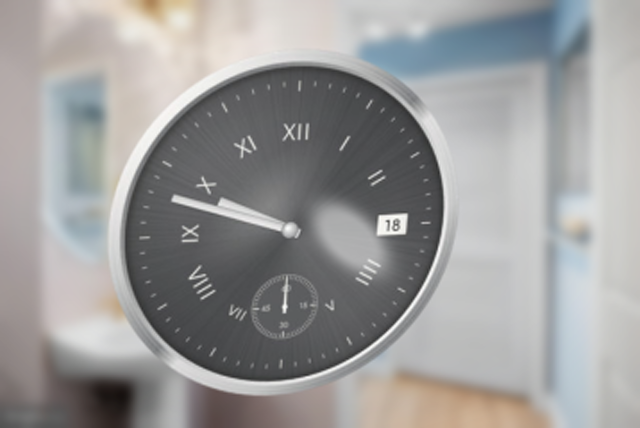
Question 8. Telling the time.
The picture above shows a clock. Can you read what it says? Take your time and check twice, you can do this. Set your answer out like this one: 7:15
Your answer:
9:48
